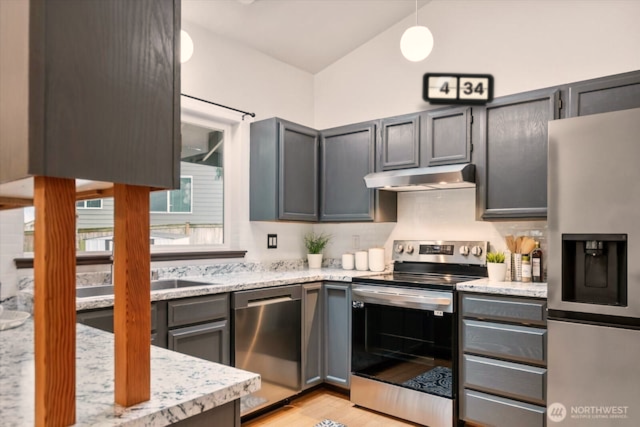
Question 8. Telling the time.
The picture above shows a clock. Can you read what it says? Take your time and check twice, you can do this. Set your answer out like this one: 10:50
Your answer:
4:34
